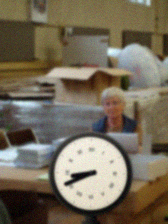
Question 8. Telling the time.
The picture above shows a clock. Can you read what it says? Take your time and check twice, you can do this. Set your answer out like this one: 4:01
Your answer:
8:41
